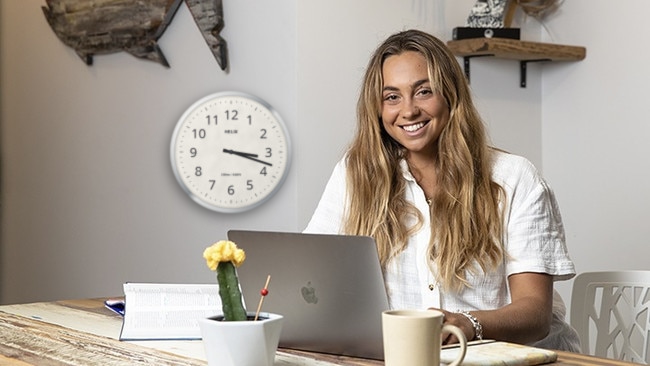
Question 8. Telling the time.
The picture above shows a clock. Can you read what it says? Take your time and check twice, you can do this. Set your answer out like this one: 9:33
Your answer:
3:18
